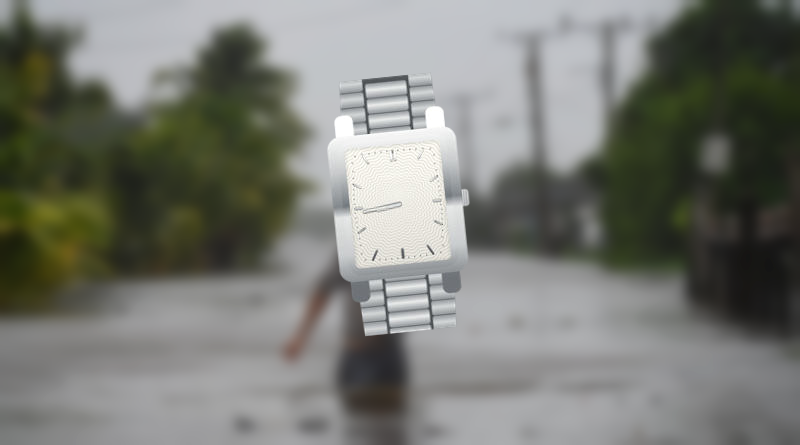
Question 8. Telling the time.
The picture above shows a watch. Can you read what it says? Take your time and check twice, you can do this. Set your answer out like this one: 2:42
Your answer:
8:44
